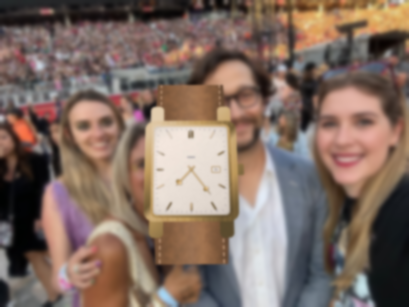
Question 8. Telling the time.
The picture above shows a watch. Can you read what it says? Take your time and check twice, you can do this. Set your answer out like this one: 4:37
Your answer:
7:24
